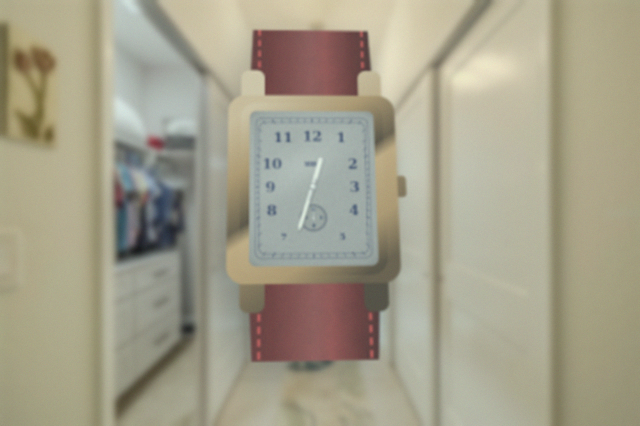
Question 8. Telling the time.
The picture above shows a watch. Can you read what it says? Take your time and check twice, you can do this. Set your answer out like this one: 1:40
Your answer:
12:33
